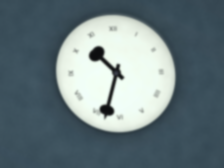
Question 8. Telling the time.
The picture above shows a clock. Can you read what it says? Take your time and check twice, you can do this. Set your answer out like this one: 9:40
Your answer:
10:33
